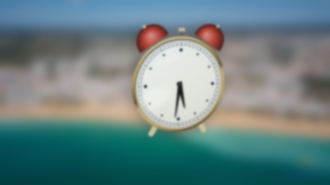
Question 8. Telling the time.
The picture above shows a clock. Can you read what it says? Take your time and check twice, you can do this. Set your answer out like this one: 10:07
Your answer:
5:31
